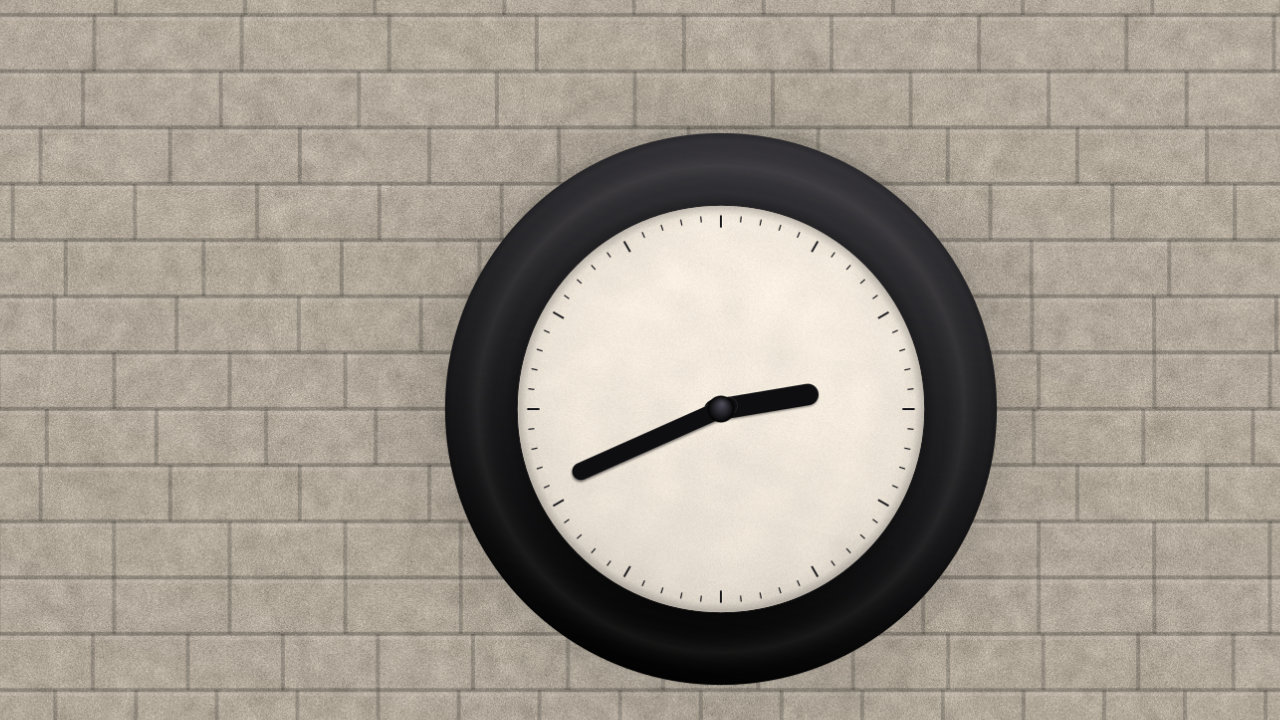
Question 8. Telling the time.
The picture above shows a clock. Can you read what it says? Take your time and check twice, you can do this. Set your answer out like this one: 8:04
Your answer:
2:41
